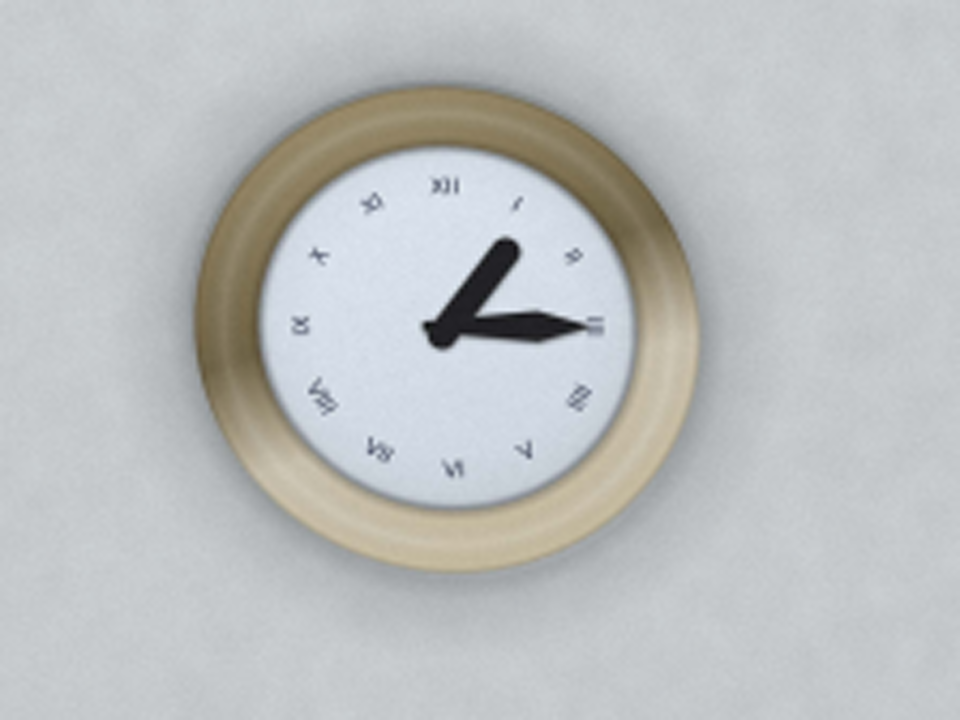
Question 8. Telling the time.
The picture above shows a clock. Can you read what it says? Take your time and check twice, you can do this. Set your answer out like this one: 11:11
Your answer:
1:15
